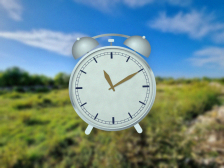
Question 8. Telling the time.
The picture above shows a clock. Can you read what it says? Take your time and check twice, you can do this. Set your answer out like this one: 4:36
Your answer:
11:10
